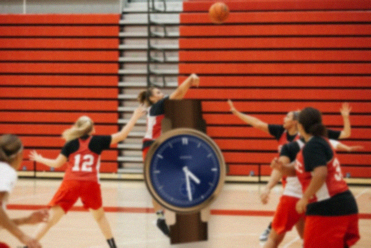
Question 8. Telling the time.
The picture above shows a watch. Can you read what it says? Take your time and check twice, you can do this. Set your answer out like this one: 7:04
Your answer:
4:29
